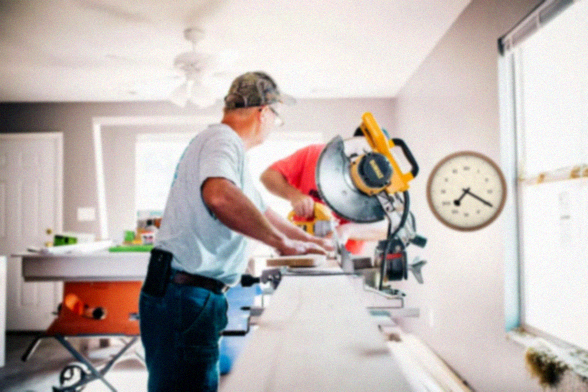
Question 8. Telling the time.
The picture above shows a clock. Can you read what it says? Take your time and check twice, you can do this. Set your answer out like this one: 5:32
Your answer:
7:20
